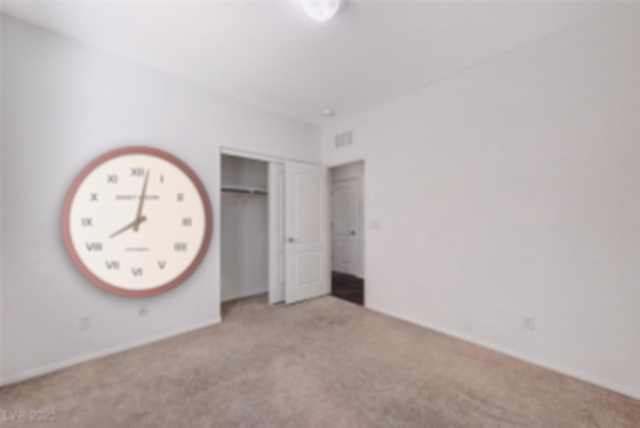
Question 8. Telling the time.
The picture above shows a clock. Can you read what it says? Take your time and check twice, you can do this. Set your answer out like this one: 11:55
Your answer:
8:02
